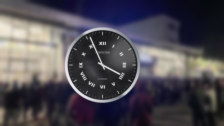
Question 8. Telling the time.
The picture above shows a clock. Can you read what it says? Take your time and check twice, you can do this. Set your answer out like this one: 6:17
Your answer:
3:56
